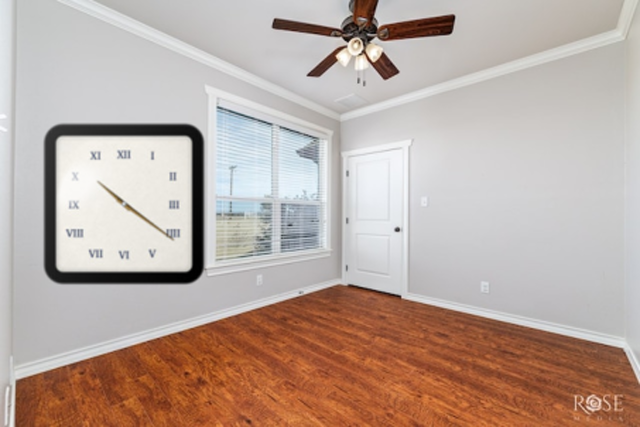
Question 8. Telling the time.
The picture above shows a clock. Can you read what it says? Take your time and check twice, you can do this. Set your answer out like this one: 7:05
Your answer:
10:21
